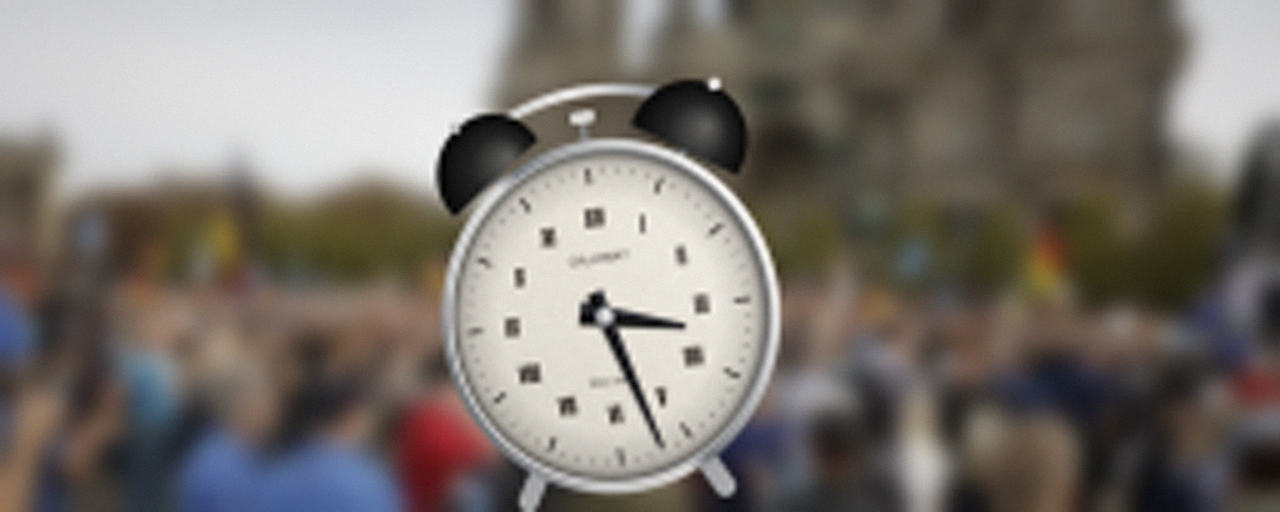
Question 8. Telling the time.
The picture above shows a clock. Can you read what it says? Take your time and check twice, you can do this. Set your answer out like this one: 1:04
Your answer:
3:27
